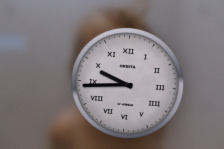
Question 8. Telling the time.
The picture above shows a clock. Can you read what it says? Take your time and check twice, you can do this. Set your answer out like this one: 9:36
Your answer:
9:44
